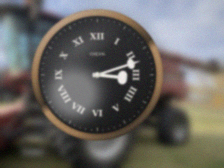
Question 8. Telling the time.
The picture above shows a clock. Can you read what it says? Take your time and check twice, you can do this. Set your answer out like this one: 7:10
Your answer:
3:12
